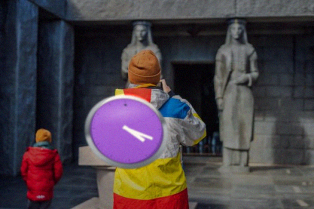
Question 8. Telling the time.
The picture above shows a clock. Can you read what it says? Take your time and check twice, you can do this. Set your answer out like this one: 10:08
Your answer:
4:19
